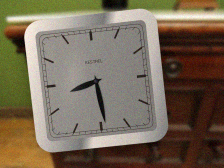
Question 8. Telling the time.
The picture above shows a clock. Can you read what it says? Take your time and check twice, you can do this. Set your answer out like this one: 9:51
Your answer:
8:29
